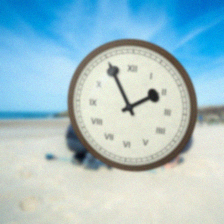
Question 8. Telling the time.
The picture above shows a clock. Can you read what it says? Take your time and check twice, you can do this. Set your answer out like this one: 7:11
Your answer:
1:55
